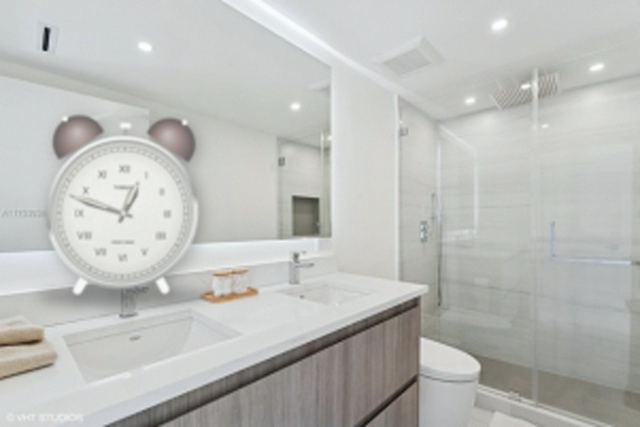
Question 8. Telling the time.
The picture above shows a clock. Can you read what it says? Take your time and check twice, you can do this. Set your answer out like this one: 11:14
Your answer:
12:48
